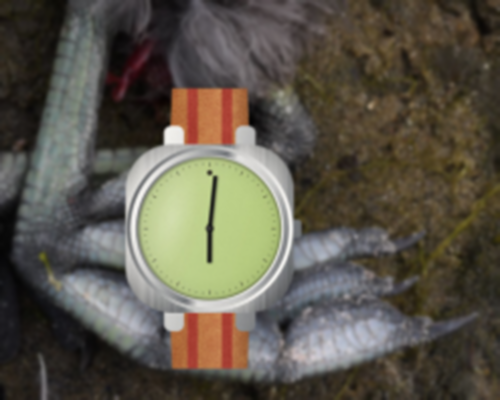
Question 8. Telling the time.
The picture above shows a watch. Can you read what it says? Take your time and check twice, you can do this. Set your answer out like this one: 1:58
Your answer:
6:01
